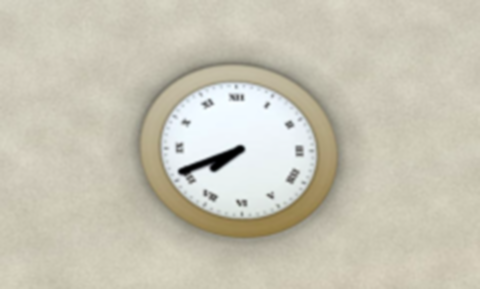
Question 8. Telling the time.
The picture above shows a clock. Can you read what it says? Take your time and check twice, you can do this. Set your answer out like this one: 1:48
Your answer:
7:41
